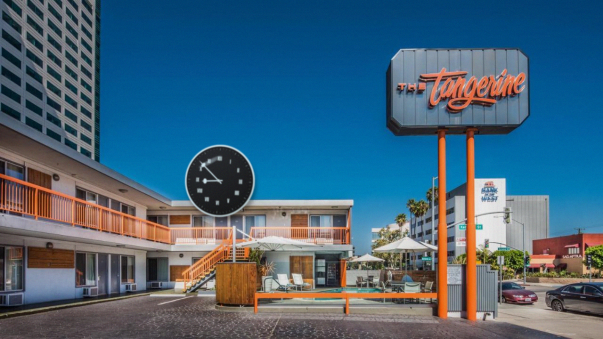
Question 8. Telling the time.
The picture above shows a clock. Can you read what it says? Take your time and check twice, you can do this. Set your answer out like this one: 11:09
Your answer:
8:52
